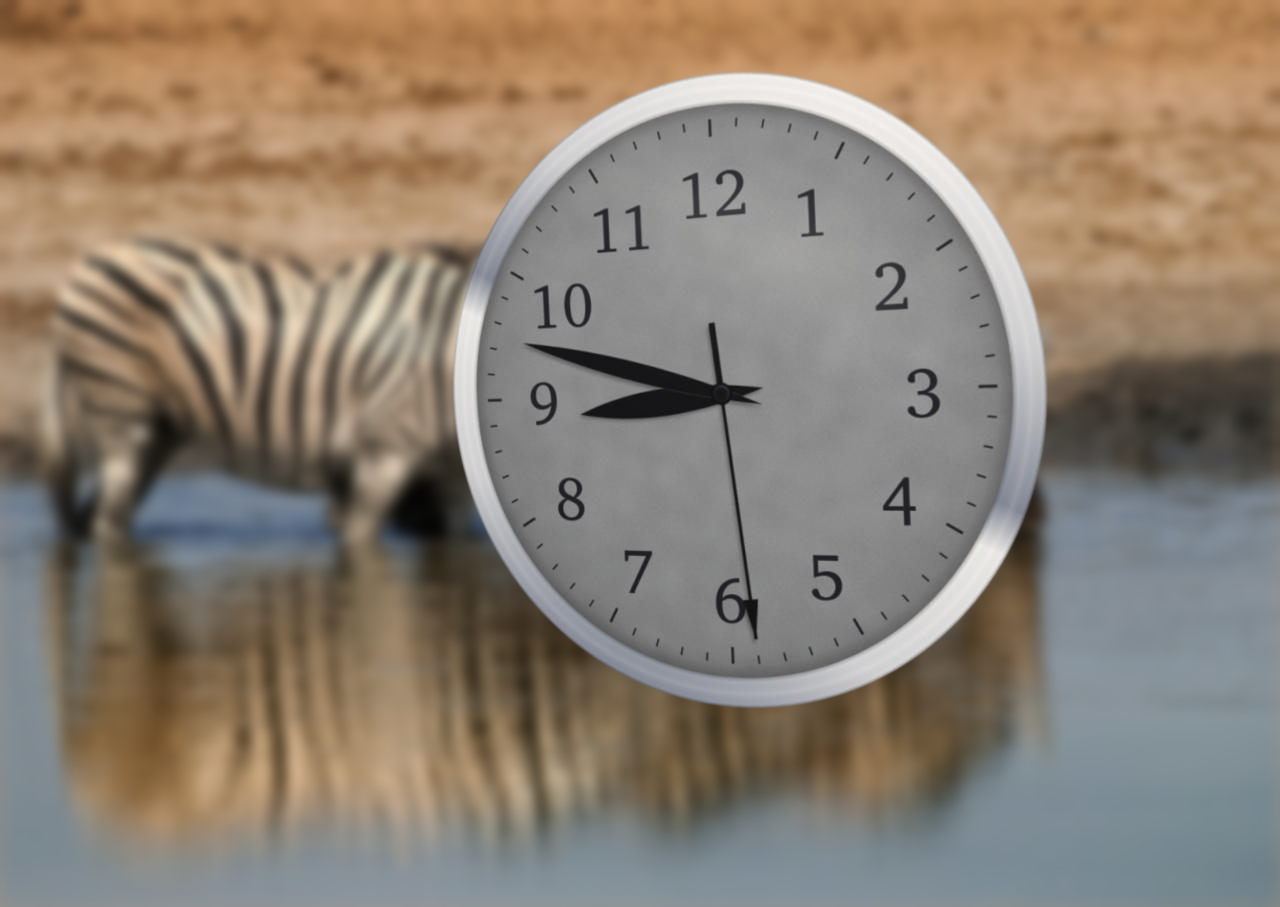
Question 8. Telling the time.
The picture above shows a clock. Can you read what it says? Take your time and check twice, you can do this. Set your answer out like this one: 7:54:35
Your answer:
8:47:29
